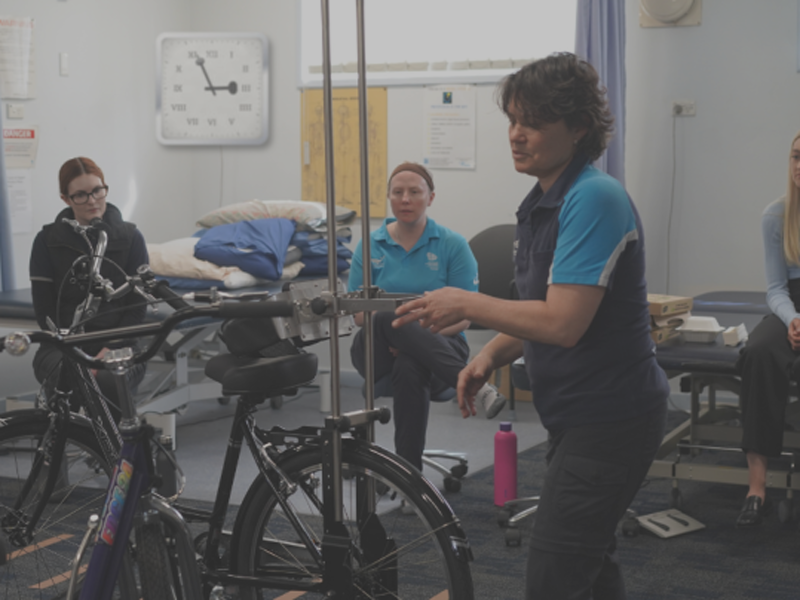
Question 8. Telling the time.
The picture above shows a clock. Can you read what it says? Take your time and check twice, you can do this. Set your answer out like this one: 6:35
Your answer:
2:56
